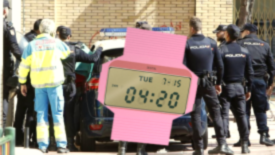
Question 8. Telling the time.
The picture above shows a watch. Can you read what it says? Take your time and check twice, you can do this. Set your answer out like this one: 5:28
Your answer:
4:20
